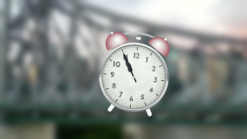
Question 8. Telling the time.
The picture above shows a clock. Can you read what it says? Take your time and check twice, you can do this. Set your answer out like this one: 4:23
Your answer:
10:55
